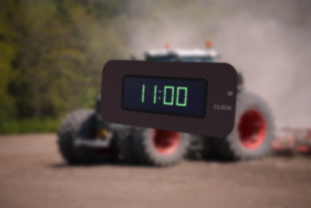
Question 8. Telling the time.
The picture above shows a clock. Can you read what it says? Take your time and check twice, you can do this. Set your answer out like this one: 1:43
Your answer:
11:00
